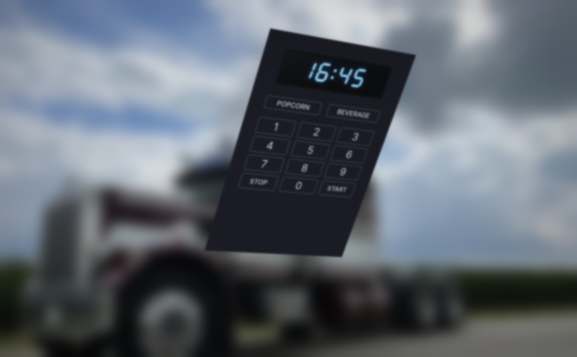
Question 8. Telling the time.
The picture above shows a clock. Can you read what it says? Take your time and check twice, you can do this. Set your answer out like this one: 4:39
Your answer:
16:45
